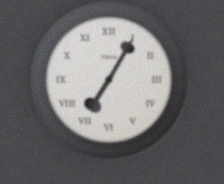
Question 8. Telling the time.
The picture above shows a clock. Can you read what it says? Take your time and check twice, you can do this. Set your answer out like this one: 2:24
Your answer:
7:05
